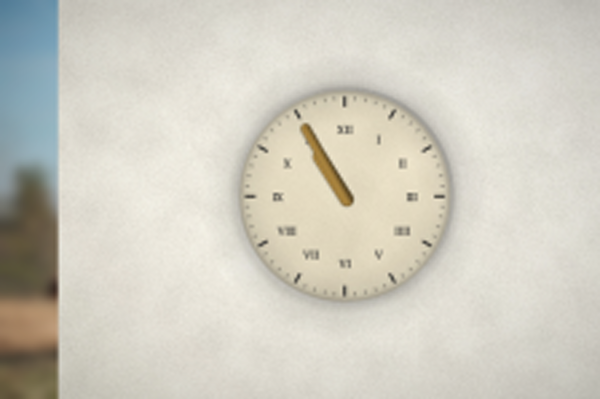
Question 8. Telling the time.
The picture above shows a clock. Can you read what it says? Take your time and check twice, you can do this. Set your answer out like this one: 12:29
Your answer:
10:55
